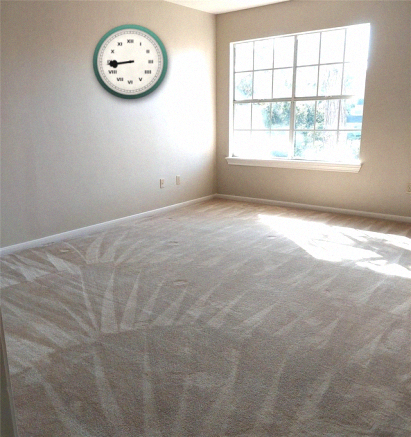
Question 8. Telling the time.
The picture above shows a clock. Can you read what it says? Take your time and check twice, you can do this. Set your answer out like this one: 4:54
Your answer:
8:44
